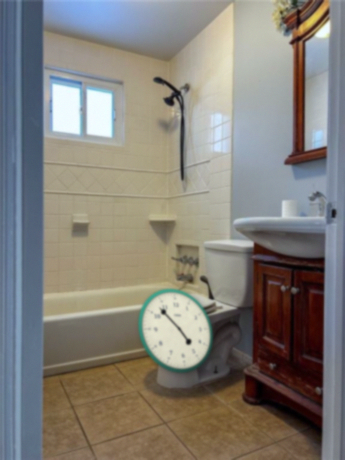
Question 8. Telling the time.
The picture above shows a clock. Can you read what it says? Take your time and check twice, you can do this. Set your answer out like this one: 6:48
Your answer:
4:53
